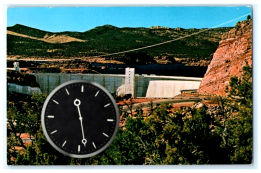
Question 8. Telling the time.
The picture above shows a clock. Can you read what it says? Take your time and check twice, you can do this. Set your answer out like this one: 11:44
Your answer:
11:28
